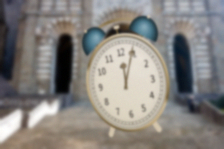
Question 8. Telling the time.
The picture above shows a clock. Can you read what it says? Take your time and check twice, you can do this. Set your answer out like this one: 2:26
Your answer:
12:04
